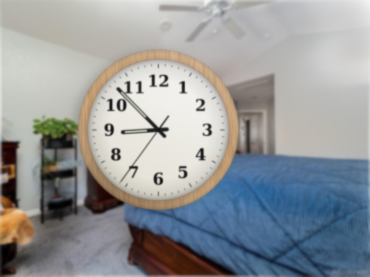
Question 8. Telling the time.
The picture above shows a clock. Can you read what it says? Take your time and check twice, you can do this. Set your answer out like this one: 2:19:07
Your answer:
8:52:36
